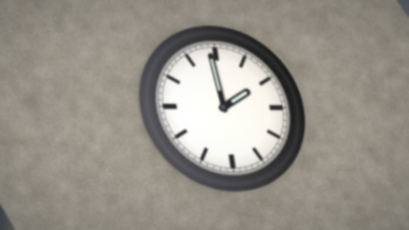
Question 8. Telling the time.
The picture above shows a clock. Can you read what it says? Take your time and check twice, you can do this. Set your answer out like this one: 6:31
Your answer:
1:59
